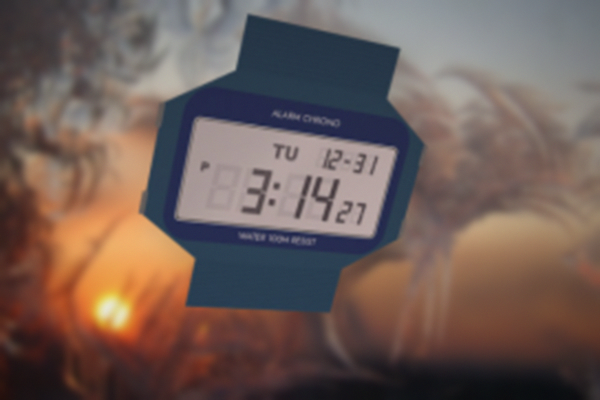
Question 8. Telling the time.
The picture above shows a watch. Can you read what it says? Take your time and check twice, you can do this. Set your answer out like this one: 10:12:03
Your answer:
3:14:27
